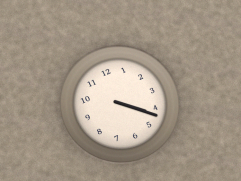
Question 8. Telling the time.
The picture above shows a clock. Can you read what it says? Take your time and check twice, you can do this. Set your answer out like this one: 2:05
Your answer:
4:22
